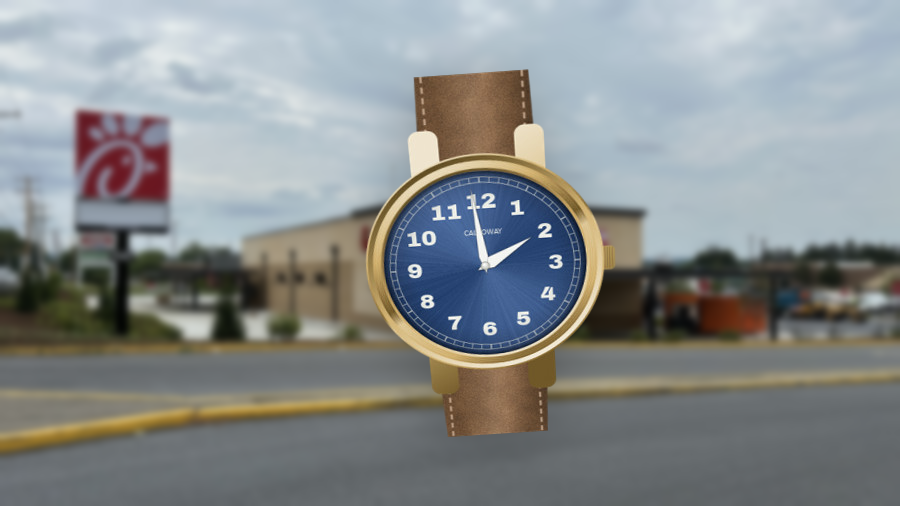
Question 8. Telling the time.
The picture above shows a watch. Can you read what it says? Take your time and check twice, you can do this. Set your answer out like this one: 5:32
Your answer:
1:59
